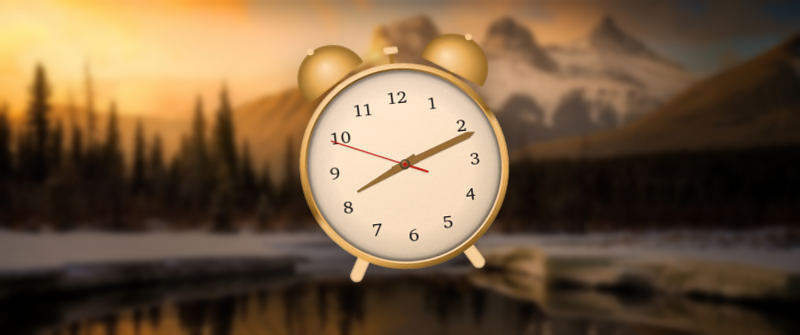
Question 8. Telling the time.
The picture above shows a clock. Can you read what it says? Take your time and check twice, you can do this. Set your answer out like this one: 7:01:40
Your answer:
8:11:49
